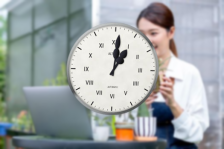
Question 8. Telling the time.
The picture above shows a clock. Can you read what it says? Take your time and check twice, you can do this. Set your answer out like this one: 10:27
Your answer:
1:01
